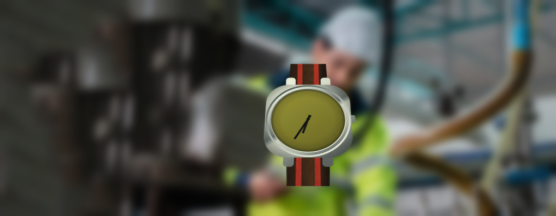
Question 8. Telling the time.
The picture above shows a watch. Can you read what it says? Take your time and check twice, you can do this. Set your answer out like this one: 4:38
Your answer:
6:35
